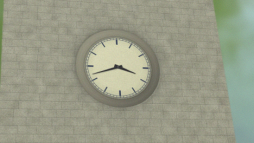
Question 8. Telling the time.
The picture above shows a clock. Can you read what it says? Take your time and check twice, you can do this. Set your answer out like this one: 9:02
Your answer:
3:42
